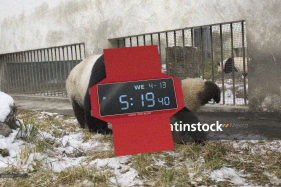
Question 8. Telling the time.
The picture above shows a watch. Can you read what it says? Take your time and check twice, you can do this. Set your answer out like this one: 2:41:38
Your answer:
5:19:40
